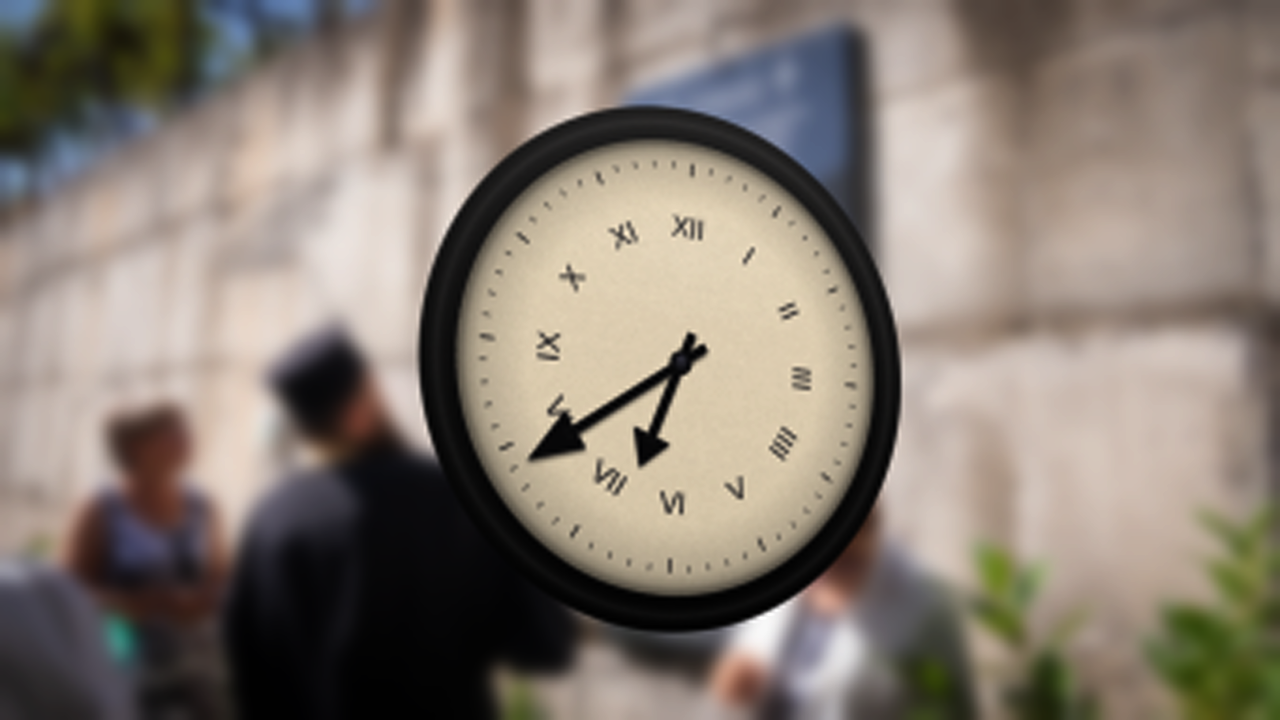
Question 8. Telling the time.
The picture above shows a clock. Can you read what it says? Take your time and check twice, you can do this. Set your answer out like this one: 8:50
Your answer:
6:39
